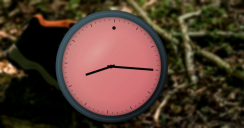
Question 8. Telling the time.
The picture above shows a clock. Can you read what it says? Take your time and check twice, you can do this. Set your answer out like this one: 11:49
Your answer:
8:15
